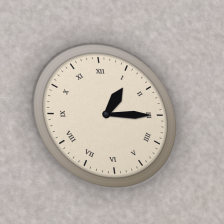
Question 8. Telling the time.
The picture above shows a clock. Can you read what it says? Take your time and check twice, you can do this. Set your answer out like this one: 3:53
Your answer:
1:15
